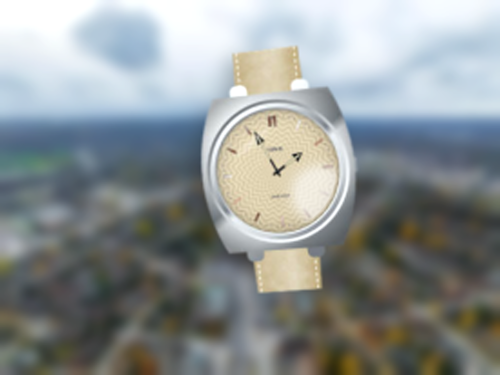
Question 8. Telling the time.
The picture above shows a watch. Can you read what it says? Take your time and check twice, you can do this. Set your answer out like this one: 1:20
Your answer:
1:56
